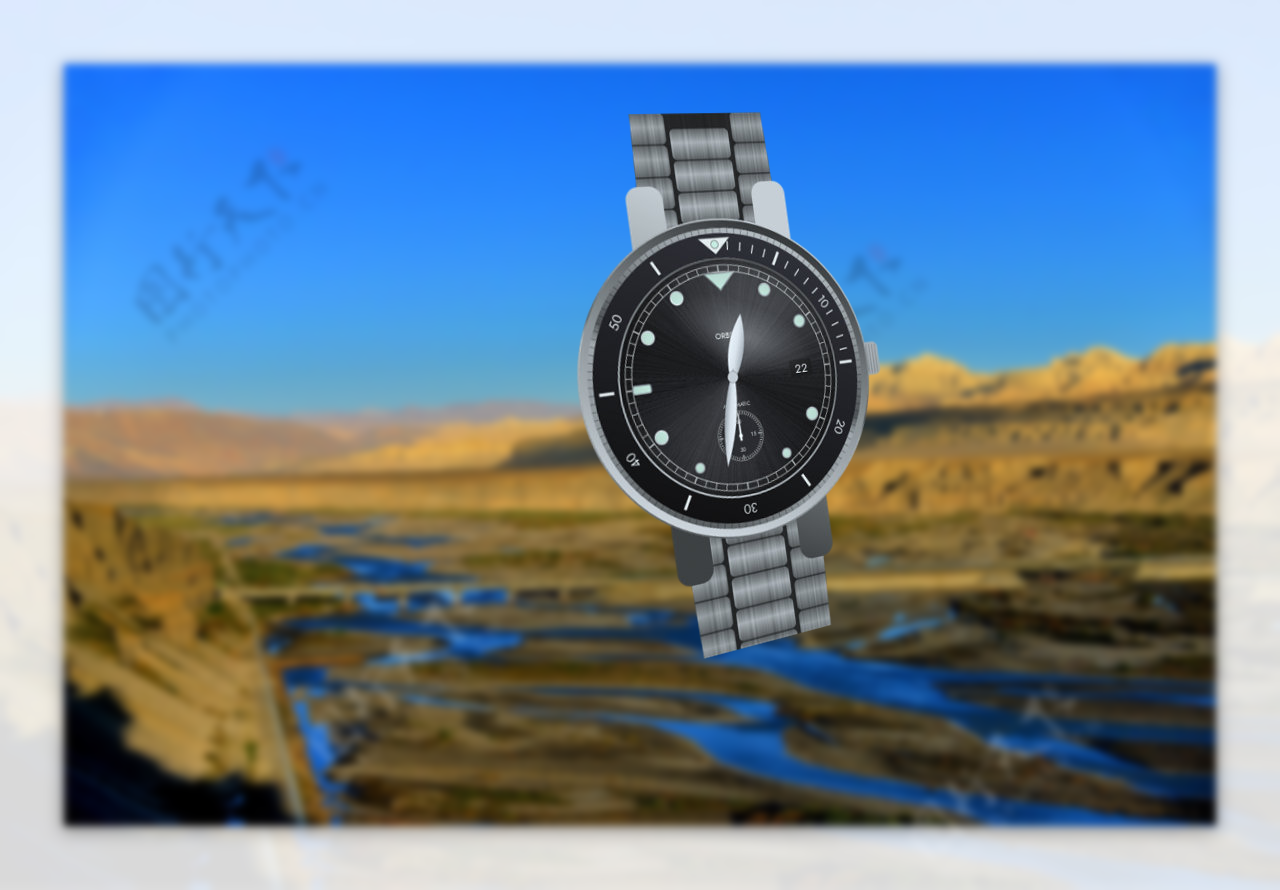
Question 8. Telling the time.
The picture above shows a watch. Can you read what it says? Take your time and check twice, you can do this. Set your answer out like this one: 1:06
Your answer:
12:32
